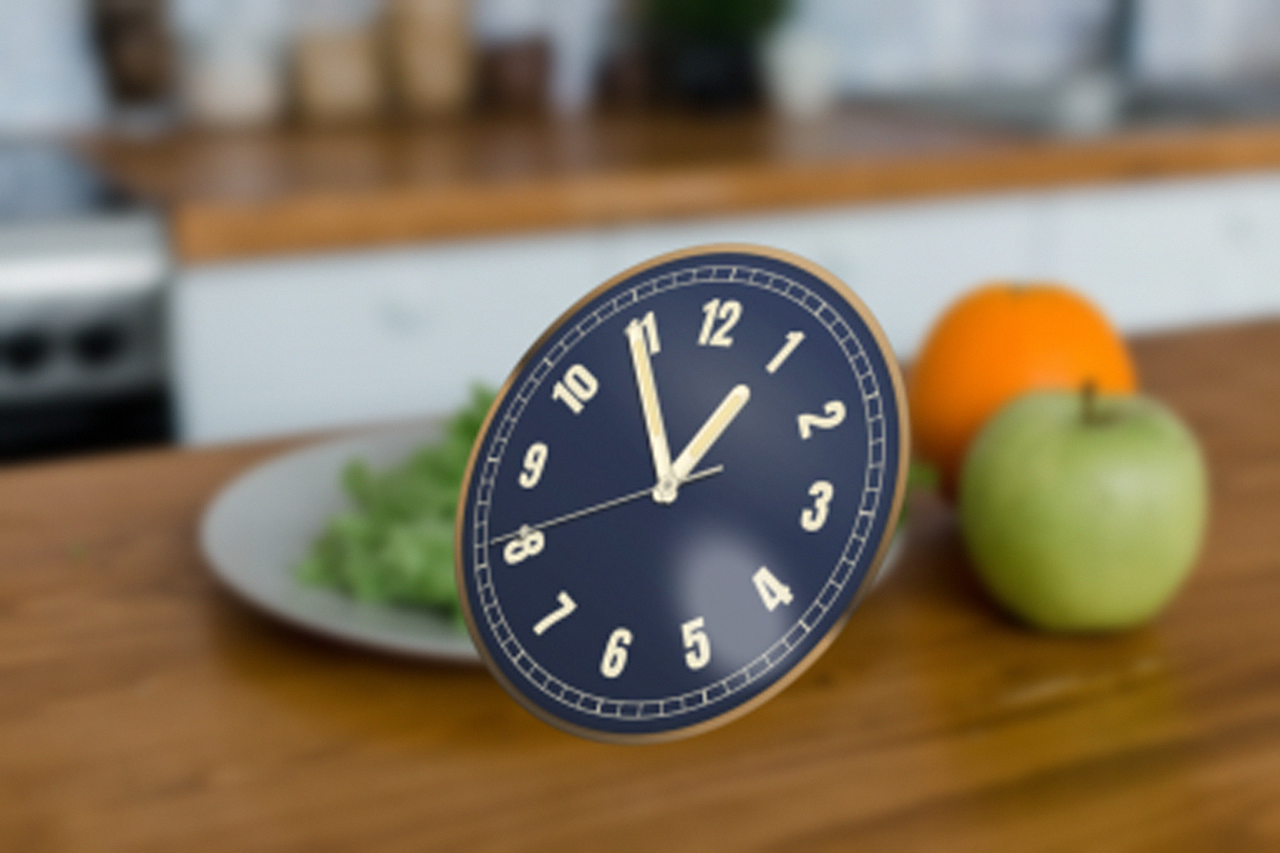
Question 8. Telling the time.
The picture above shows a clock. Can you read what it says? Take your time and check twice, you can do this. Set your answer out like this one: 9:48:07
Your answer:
12:54:41
